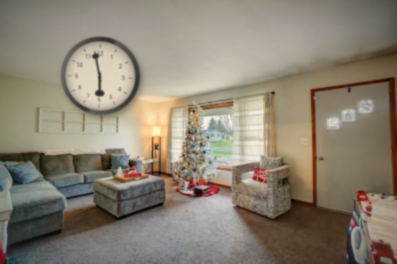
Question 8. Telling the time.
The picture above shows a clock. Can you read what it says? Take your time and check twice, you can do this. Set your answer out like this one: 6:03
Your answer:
5:58
